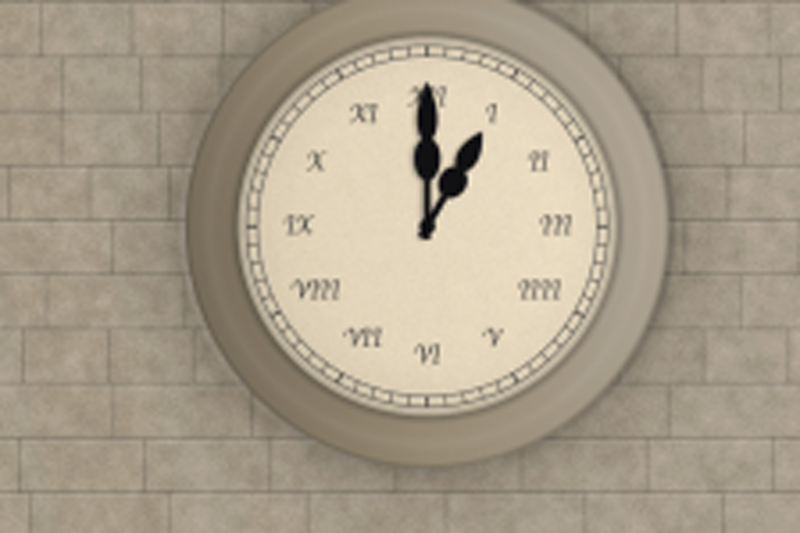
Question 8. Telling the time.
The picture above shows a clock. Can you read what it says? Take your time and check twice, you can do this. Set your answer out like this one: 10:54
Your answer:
1:00
